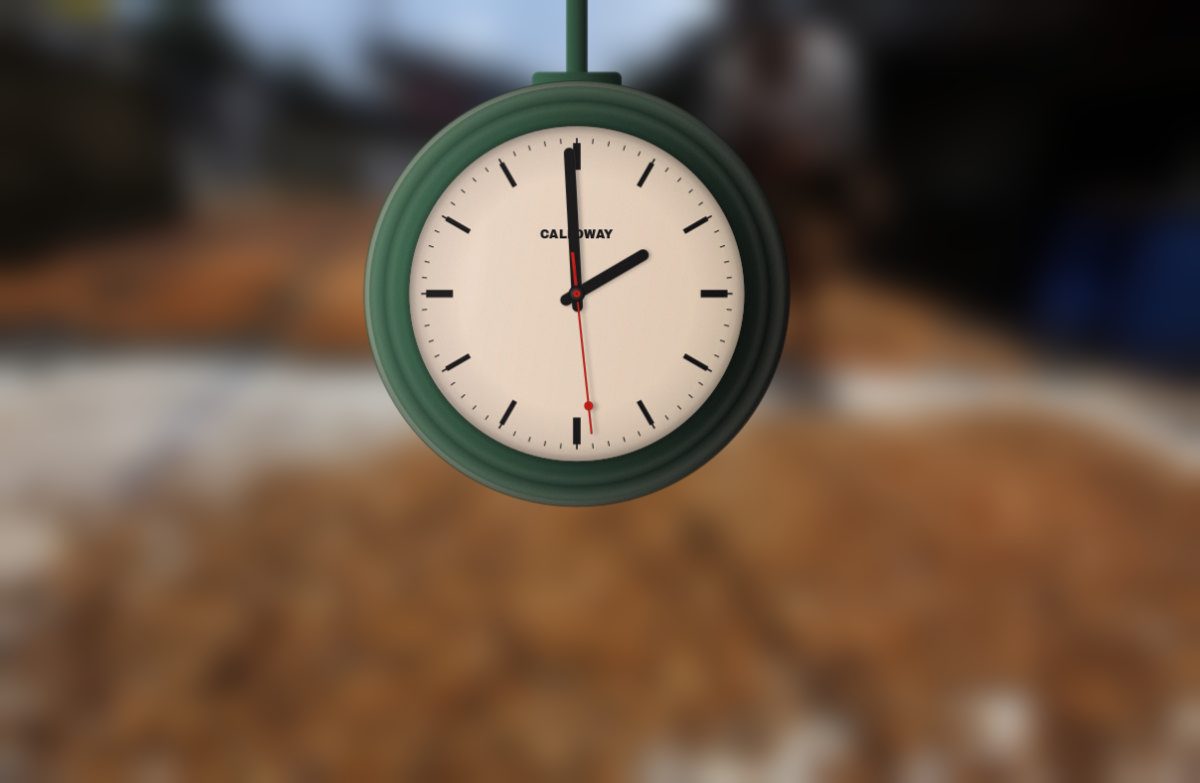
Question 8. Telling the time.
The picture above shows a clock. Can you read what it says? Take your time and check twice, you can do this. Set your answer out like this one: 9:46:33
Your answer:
1:59:29
